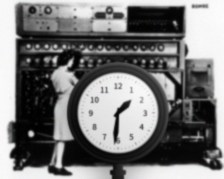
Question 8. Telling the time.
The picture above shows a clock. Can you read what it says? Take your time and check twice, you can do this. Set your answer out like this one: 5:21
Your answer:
1:31
